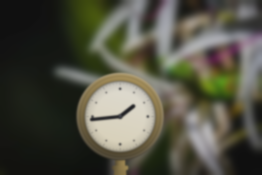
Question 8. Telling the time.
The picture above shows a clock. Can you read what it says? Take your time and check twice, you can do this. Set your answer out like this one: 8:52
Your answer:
1:44
